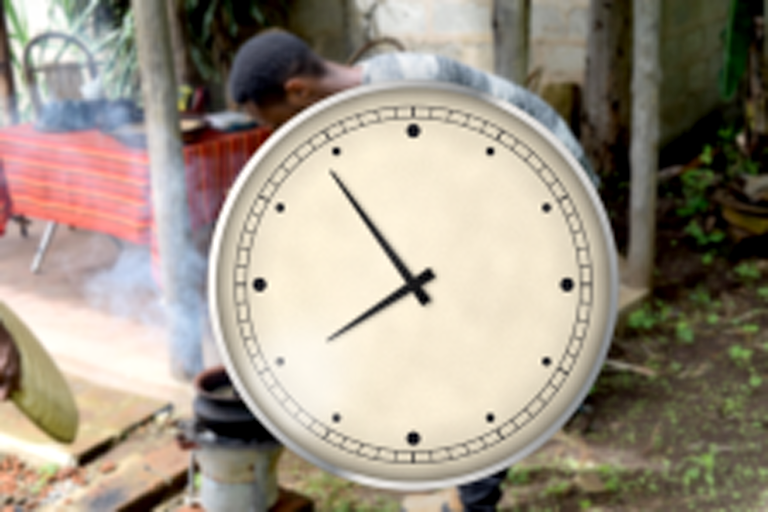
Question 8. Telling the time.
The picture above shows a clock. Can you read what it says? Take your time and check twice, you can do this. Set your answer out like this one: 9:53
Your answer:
7:54
